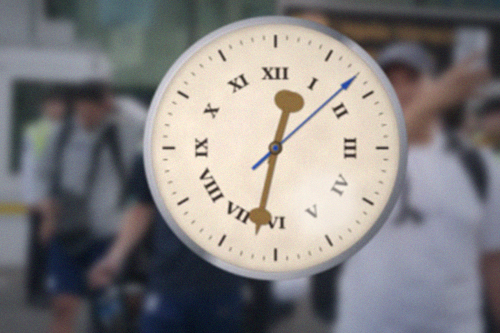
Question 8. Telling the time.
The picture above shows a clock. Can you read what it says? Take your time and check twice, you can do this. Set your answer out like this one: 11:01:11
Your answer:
12:32:08
